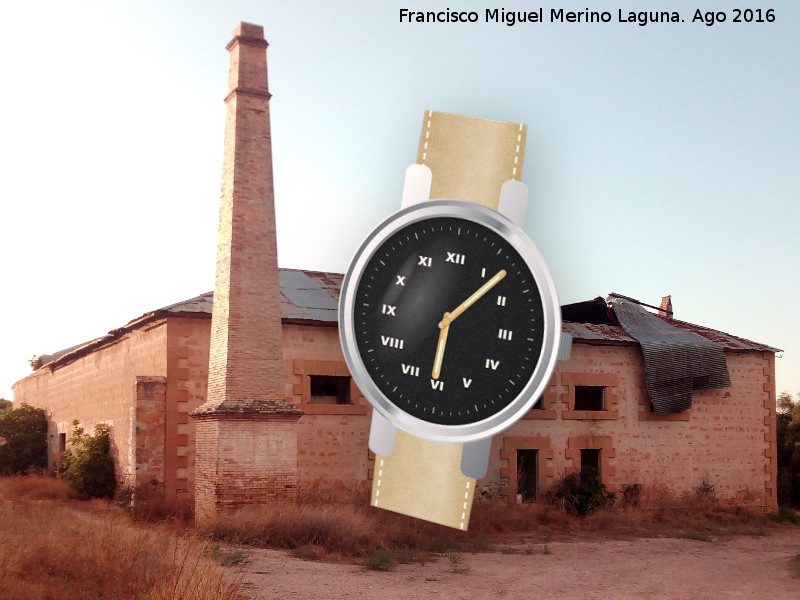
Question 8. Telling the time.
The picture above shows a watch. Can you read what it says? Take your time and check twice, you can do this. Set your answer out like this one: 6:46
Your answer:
6:07
